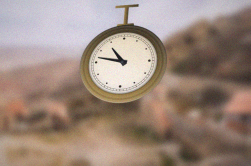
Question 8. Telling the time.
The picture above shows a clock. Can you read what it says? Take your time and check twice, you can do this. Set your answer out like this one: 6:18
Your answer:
10:47
